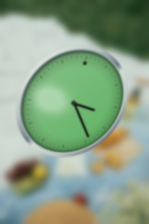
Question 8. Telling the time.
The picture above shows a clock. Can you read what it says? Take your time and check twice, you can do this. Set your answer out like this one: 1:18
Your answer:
3:24
